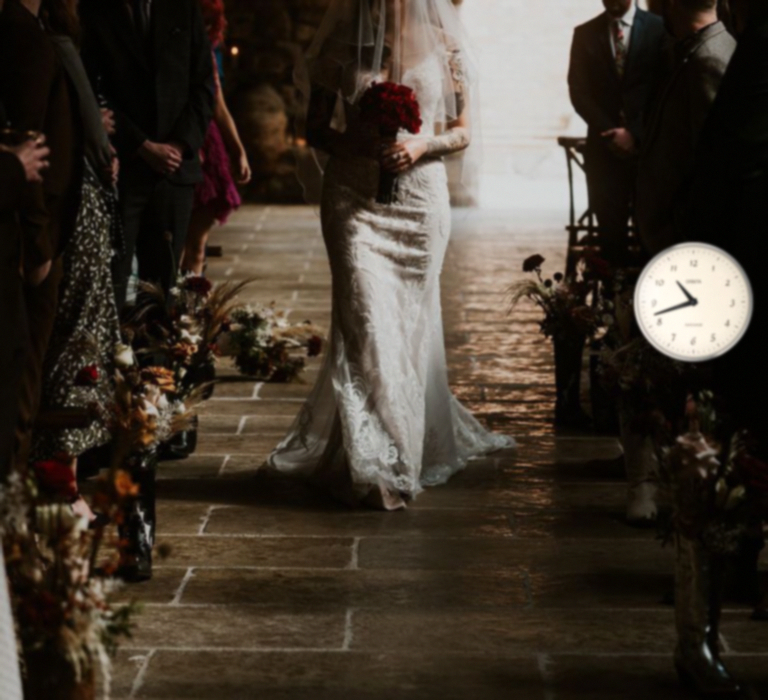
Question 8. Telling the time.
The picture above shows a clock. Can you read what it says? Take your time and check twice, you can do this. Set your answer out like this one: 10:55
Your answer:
10:42
